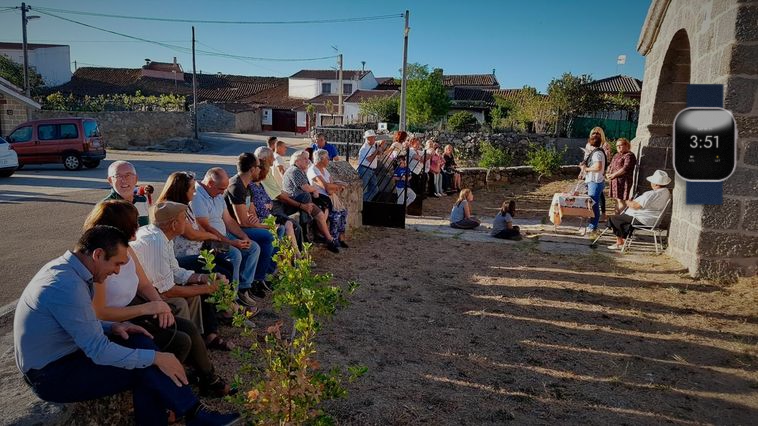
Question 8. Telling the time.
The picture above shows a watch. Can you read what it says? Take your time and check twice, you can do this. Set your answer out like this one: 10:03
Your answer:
3:51
